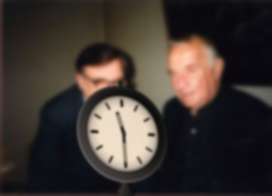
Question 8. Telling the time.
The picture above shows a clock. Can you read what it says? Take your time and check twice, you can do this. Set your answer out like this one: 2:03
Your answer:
11:30
